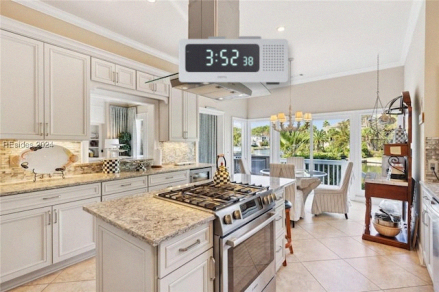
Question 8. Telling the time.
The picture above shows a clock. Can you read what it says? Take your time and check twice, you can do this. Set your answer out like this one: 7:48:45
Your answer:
3:52:38
